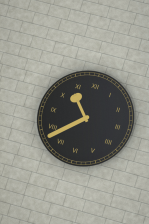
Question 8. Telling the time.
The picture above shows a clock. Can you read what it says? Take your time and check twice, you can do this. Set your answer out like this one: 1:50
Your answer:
10:38
